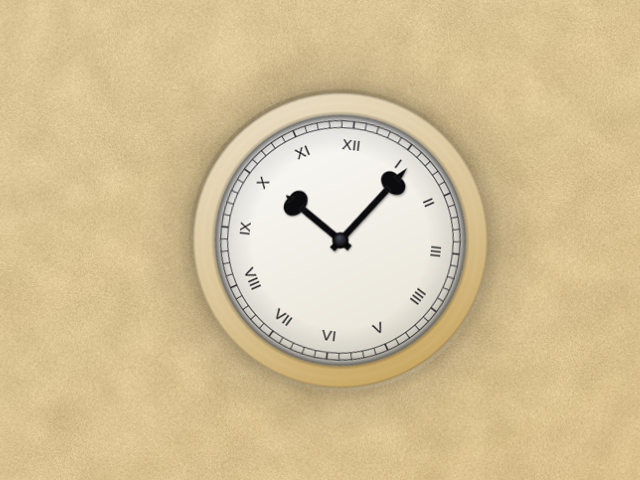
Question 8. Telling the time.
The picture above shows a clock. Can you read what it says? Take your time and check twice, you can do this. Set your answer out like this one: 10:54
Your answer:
10:06
